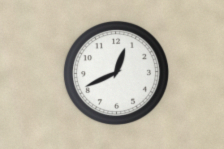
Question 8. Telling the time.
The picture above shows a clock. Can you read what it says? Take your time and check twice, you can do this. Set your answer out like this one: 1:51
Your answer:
12:41
